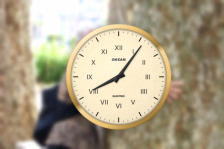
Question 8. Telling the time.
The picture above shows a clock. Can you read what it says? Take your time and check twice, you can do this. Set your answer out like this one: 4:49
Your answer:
8:06
